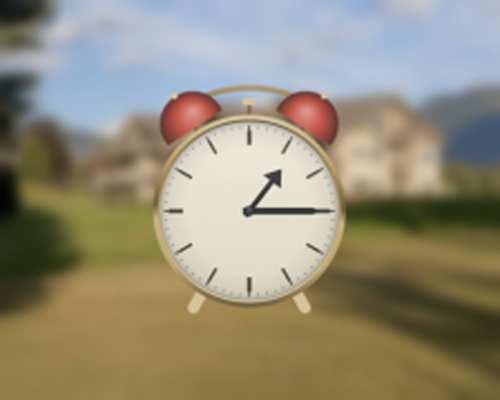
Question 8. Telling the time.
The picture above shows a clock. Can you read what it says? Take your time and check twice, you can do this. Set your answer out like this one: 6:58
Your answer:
1:15
